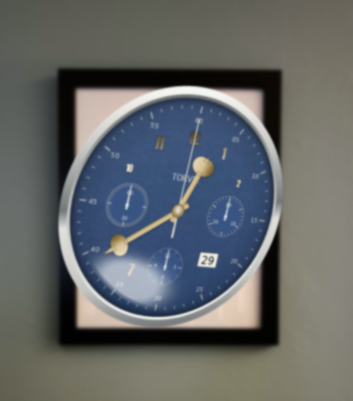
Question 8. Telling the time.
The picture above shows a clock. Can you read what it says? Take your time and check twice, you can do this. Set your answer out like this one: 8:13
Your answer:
12:39
